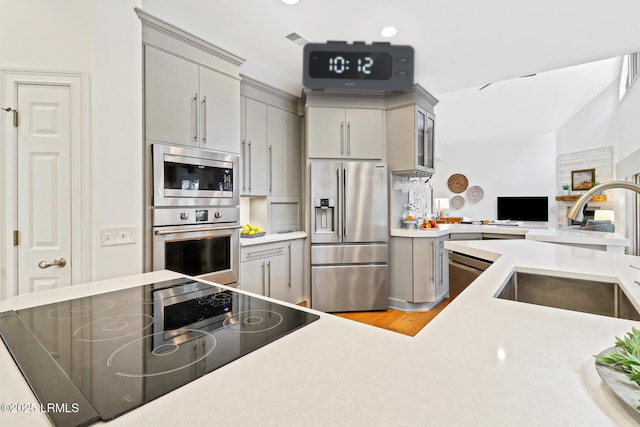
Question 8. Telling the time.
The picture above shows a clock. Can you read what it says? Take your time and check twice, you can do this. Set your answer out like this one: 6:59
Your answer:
10:12
